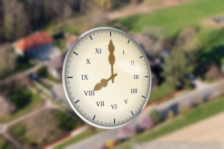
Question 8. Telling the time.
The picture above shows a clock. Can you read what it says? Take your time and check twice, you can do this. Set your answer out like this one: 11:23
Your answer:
8:00
